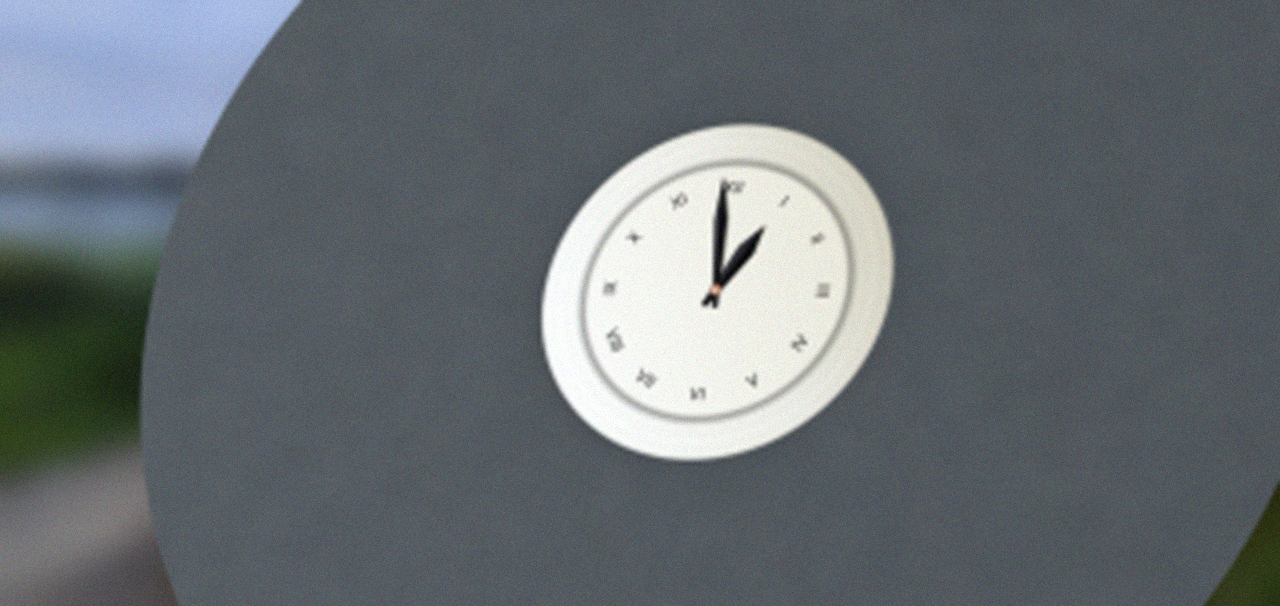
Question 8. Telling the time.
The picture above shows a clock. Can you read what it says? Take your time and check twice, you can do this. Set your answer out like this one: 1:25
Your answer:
12:59
